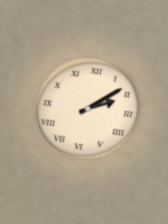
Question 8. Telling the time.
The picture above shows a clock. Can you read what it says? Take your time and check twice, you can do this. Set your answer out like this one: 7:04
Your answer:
2:08
